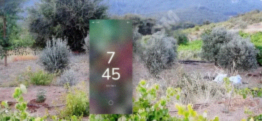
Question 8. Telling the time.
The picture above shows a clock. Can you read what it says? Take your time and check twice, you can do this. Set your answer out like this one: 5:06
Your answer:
7:45
